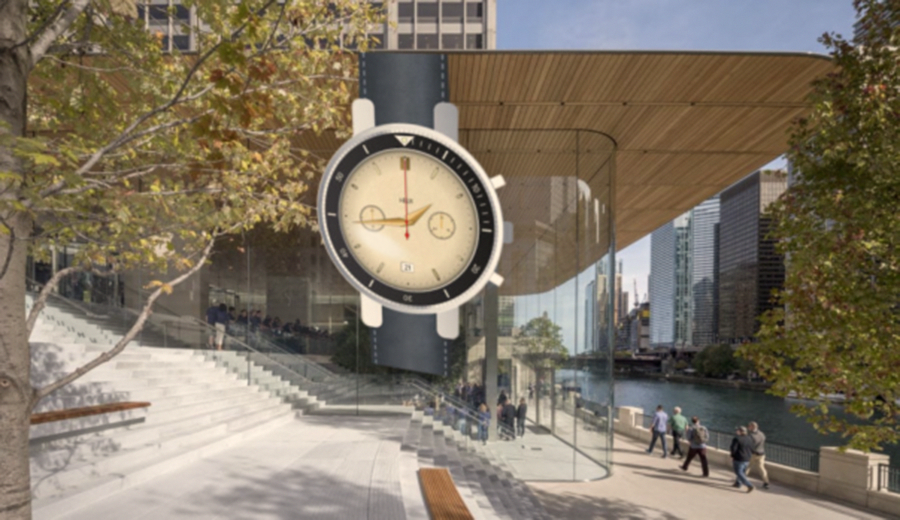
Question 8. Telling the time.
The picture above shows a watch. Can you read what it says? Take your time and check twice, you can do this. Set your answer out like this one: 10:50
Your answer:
1:44
